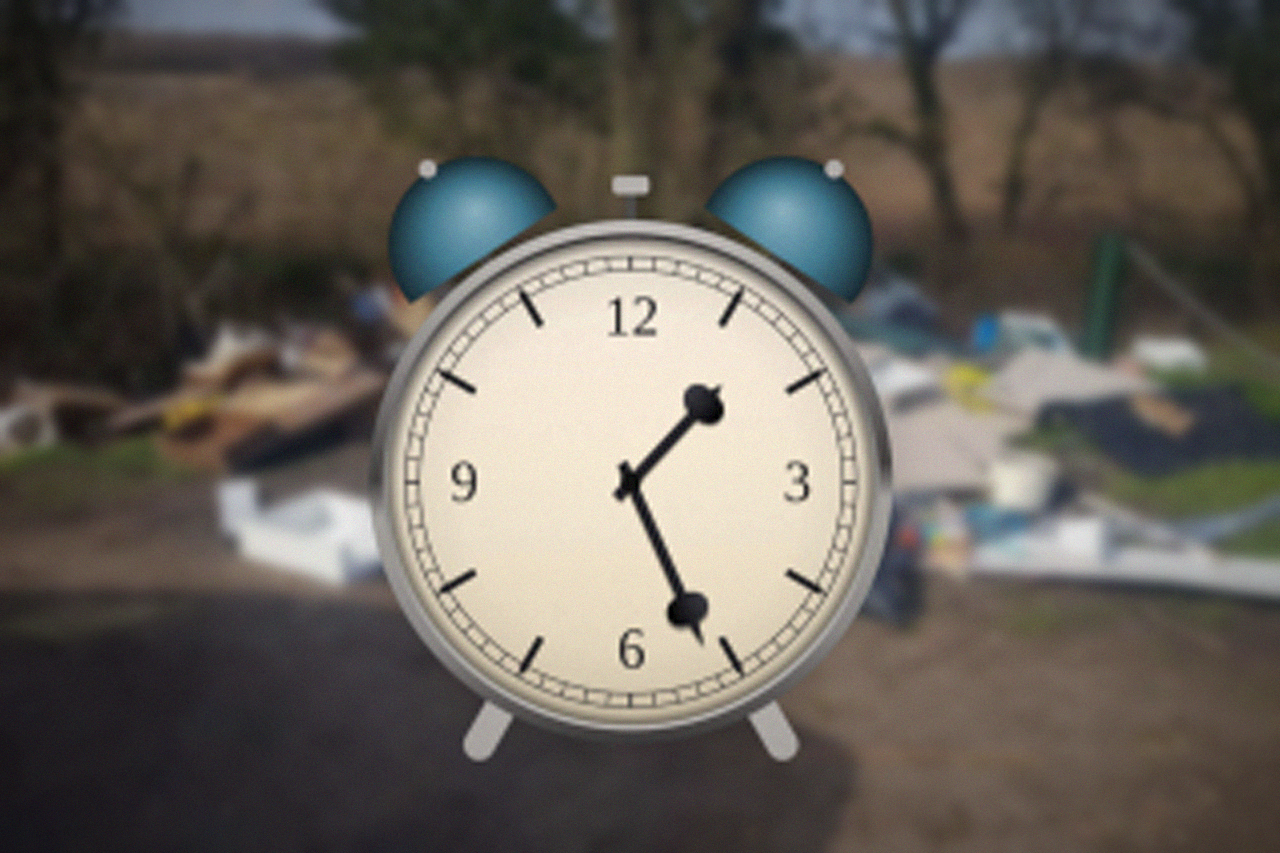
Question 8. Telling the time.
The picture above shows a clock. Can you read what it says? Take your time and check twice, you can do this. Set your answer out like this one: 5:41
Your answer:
1:26
